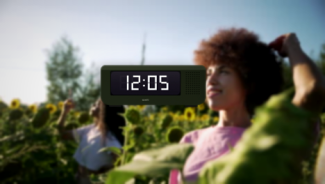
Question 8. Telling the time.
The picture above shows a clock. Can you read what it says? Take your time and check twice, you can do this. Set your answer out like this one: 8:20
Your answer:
12:05
